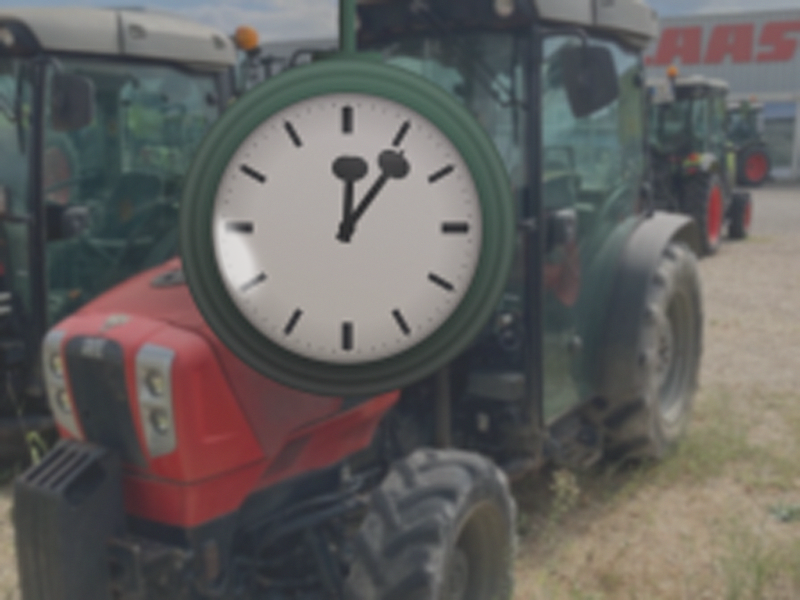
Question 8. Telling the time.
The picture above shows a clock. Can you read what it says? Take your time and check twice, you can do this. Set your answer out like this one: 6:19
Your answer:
12:06
